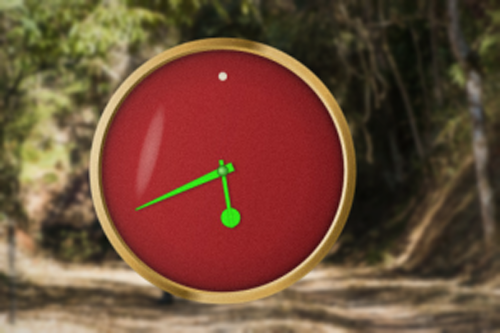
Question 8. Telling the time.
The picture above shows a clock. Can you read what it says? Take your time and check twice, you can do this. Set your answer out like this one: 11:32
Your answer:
5:41
